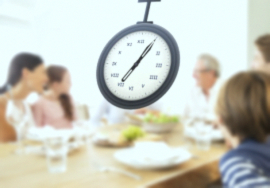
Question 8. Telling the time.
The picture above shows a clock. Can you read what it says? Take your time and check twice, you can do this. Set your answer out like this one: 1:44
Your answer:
7:05
